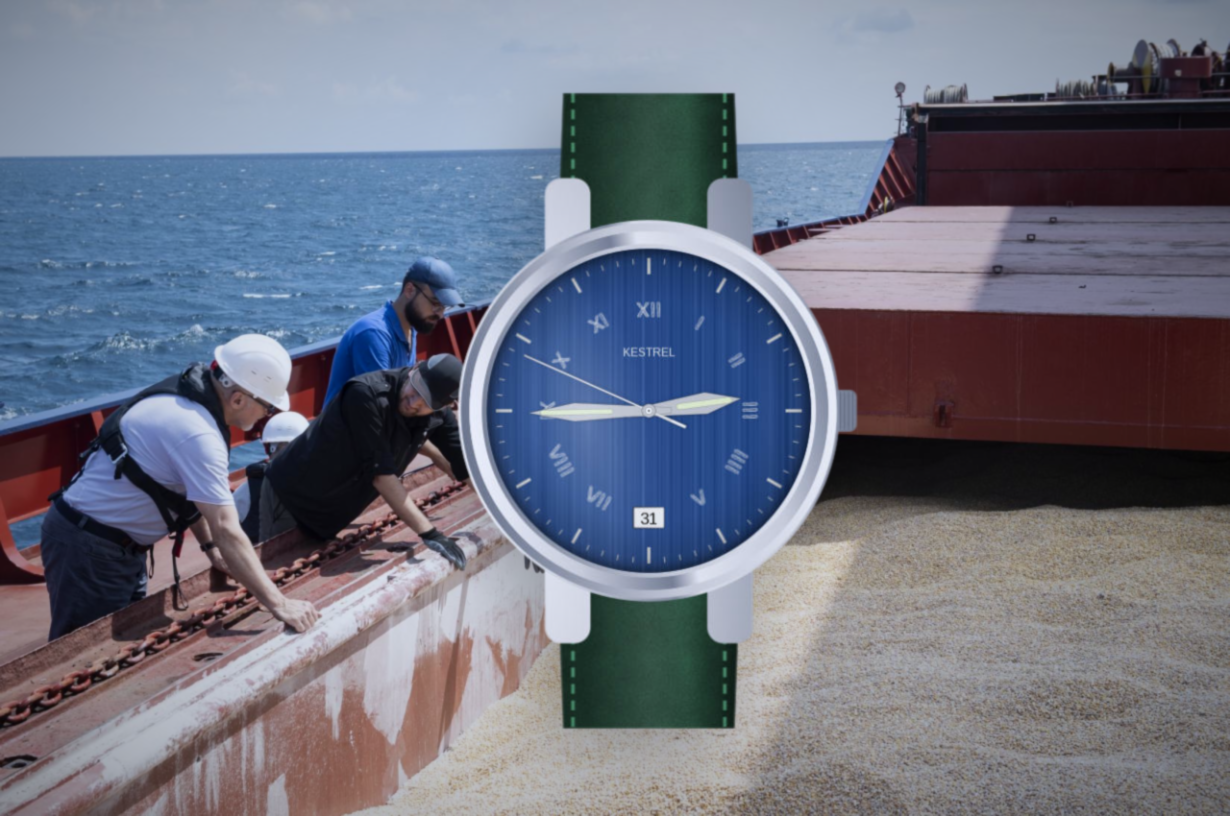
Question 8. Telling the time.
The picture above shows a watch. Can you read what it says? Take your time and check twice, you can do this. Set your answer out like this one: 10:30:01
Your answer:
2:44:49
